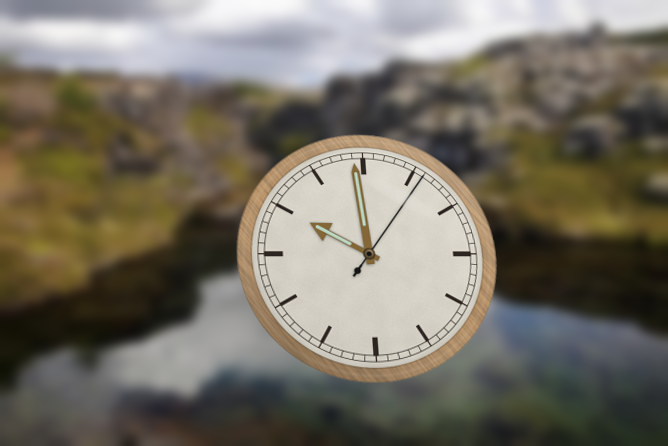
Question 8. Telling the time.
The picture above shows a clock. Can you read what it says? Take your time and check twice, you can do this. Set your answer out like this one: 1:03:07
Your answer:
9:59:06
